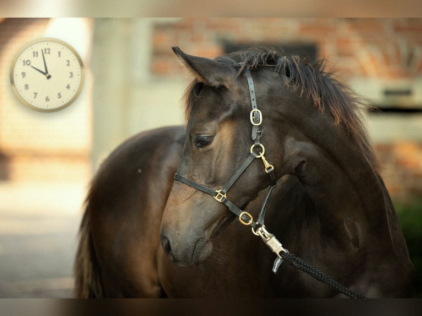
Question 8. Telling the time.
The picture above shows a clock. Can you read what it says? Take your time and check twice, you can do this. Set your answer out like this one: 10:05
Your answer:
9:58
